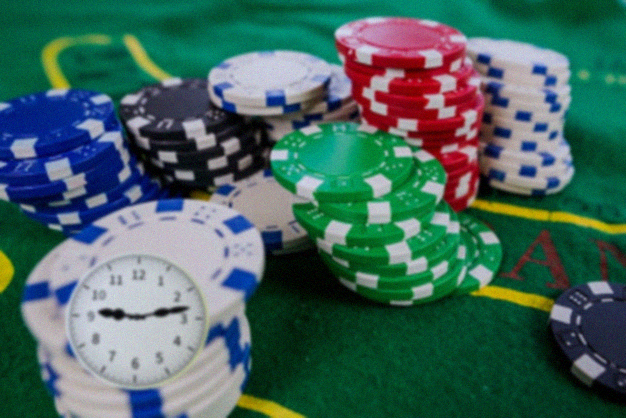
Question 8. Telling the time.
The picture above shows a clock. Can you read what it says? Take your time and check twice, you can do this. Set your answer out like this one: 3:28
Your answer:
9:13
